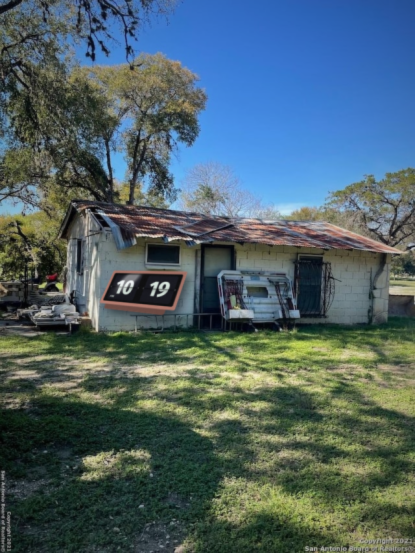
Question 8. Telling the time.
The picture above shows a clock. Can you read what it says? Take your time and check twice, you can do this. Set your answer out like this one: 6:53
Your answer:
10:19
